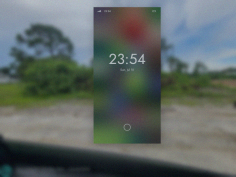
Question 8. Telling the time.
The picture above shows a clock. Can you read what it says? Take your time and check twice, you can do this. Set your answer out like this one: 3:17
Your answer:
23:54
